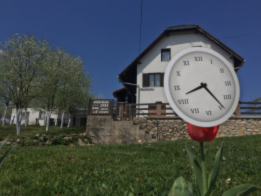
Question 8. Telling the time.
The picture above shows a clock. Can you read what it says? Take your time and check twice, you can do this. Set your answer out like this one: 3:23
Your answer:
8:24
